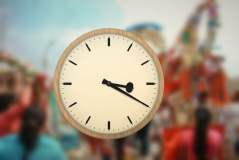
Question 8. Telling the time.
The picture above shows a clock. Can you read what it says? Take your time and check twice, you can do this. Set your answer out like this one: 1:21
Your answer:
3:20
